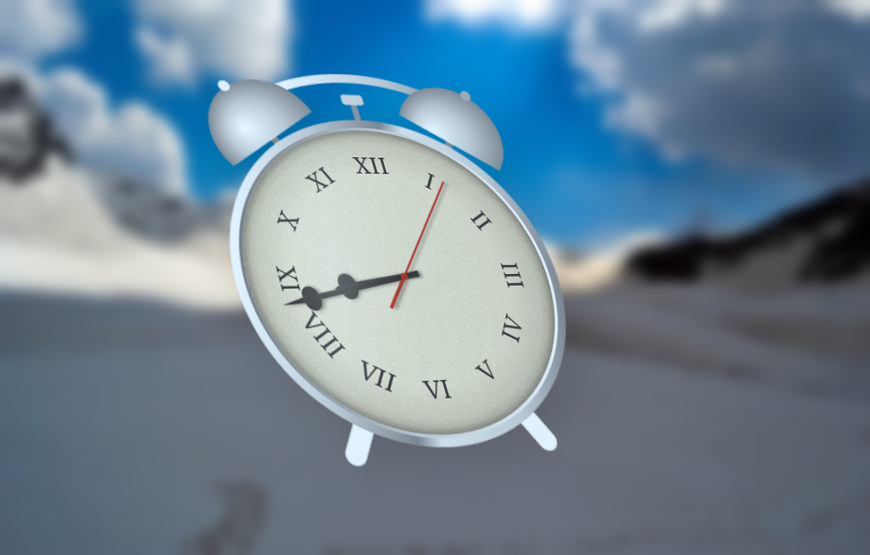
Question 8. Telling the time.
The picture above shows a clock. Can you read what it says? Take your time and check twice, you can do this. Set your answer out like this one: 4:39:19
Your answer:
8:43:06
